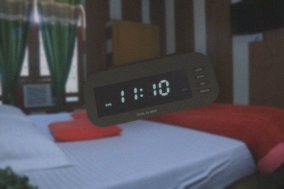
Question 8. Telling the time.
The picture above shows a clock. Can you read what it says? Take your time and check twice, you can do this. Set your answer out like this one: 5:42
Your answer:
11:10
